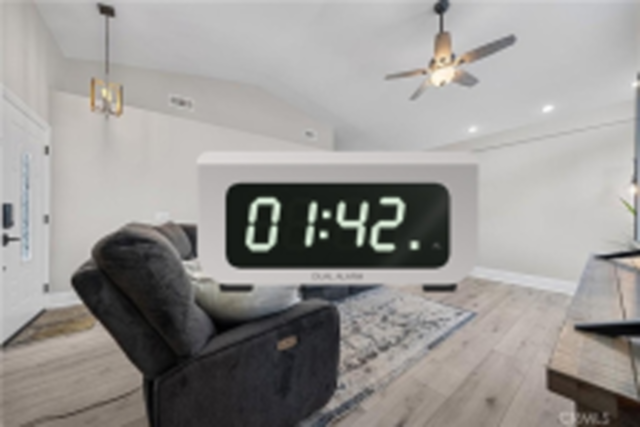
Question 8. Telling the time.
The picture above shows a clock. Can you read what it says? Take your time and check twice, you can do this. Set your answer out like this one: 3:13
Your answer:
1:42
